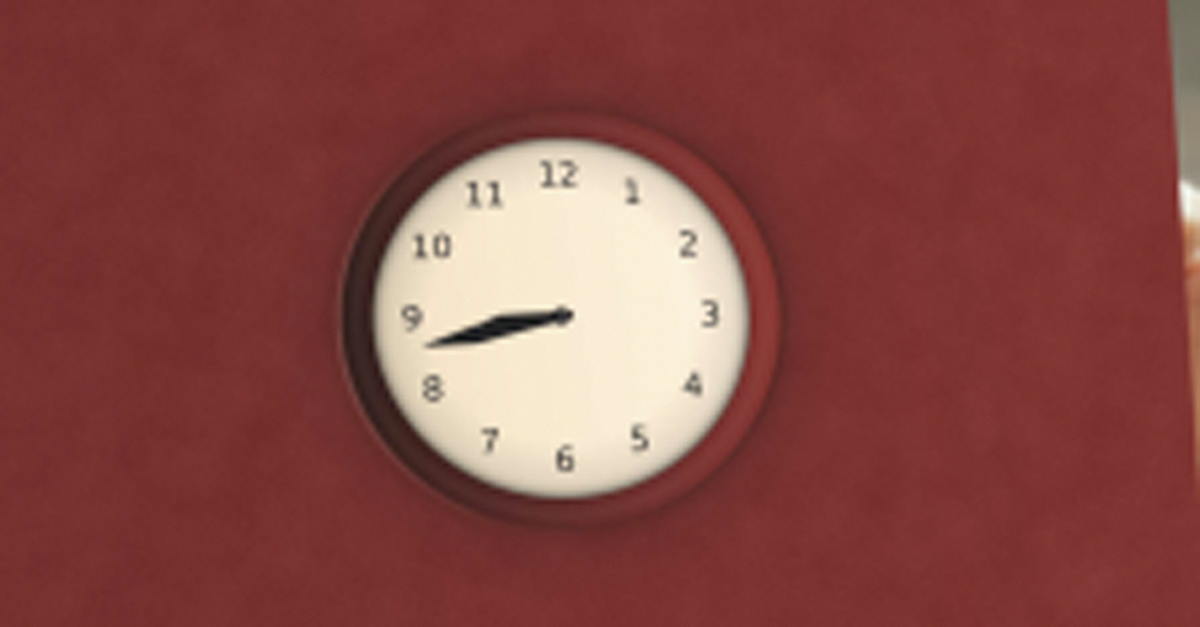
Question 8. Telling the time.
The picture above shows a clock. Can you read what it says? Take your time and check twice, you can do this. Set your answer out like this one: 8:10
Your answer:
8:43
